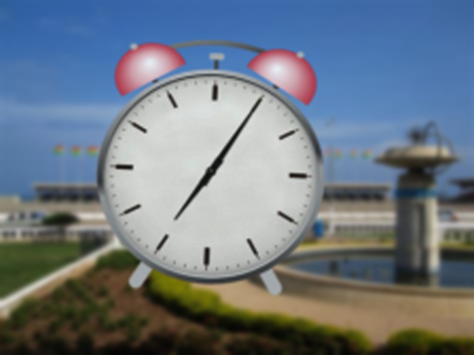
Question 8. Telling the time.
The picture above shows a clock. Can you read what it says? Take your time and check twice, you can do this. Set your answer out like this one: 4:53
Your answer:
7:05
